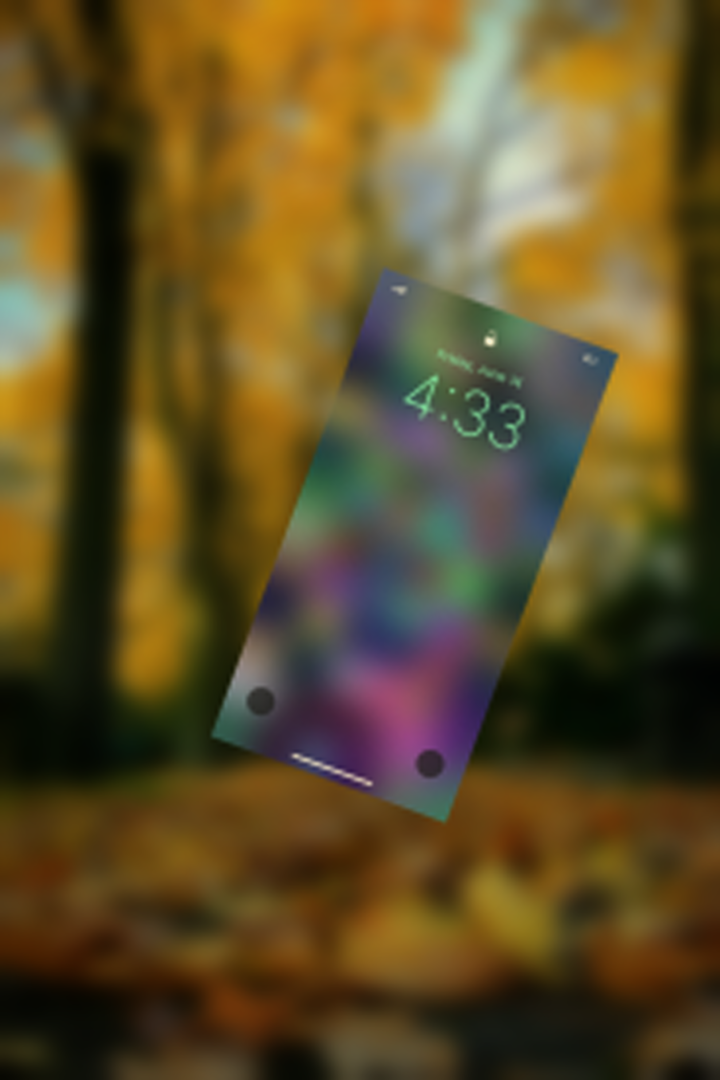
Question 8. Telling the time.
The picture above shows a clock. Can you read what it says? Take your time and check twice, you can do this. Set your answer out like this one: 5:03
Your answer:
4:33
